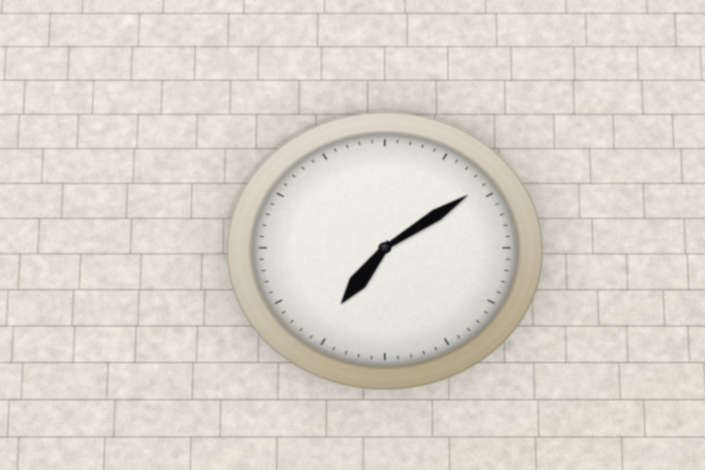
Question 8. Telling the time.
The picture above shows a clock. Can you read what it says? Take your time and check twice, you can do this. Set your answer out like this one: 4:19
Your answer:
7:09
